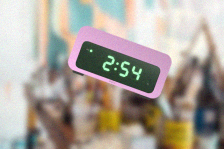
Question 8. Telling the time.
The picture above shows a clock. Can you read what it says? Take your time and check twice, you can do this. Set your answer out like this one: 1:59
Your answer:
2:54
